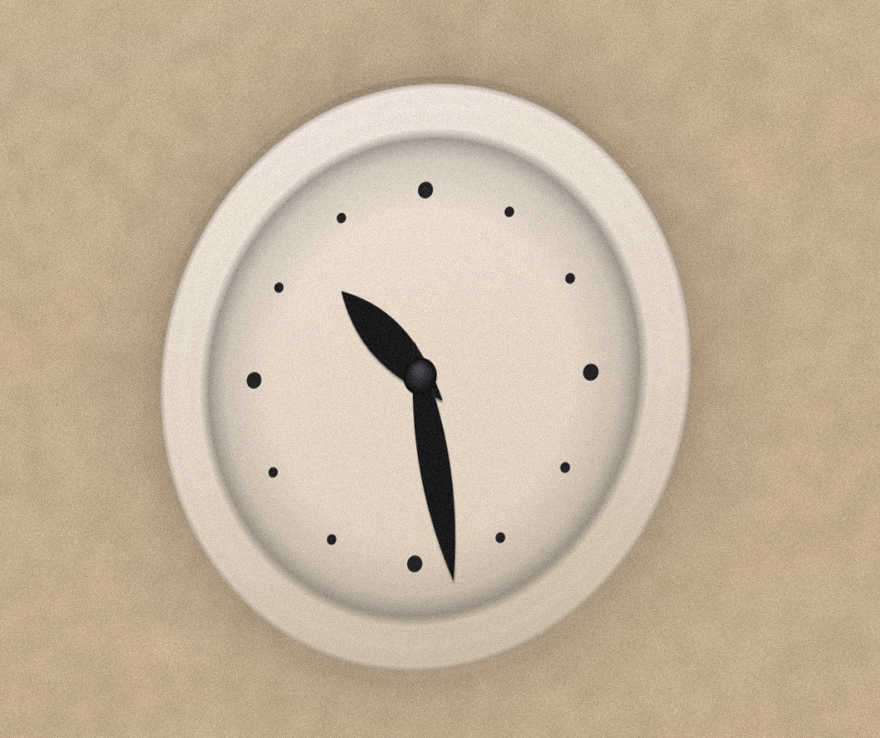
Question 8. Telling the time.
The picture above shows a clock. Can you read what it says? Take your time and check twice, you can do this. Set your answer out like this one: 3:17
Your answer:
10:28
